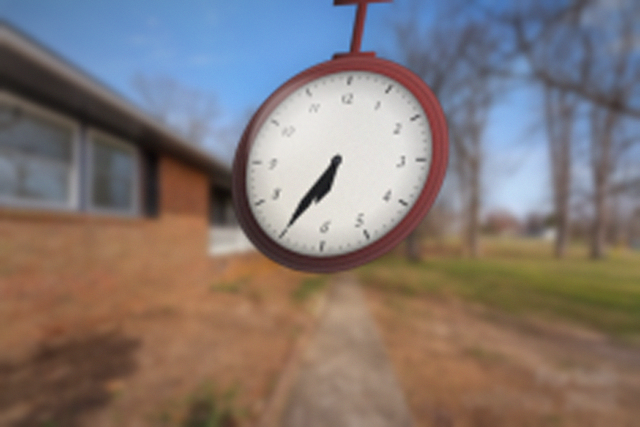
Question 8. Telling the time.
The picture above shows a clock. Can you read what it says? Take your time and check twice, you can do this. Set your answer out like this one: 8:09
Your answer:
6:35
